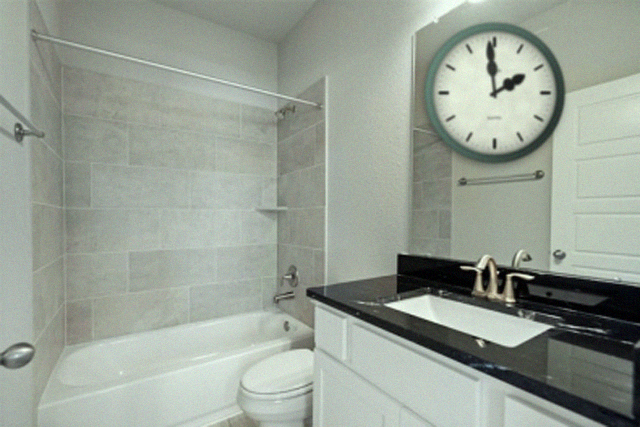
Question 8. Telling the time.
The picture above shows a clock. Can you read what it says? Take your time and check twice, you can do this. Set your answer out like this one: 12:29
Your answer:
1:59
